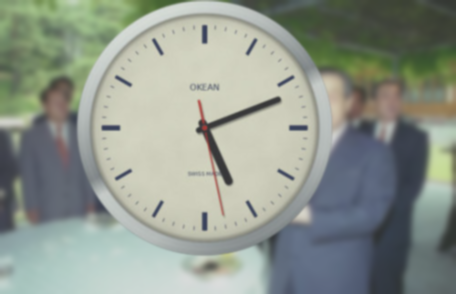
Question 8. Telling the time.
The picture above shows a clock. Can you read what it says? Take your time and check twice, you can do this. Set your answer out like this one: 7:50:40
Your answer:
5:11:28
